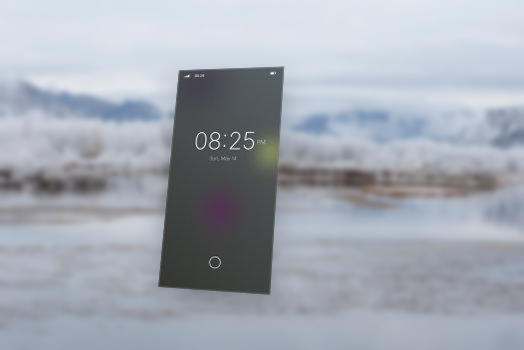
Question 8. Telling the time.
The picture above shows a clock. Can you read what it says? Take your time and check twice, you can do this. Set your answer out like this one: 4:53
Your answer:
8:25
